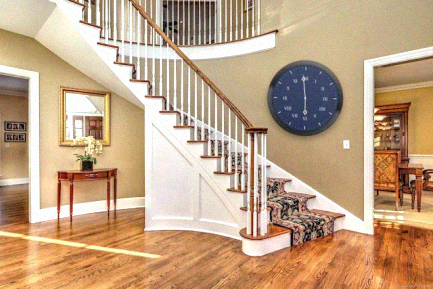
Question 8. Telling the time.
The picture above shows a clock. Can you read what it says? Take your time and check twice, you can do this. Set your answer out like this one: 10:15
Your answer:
5:59
